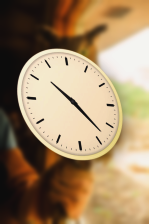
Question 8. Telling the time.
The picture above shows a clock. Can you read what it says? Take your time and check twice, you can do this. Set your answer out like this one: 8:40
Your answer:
10:23
